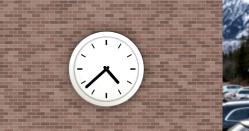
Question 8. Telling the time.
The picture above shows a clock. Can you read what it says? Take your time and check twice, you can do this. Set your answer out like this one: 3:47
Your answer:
4:38
